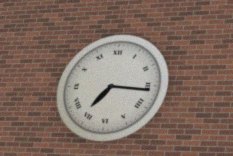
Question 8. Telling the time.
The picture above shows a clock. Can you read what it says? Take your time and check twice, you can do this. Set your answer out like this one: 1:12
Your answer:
7:16
